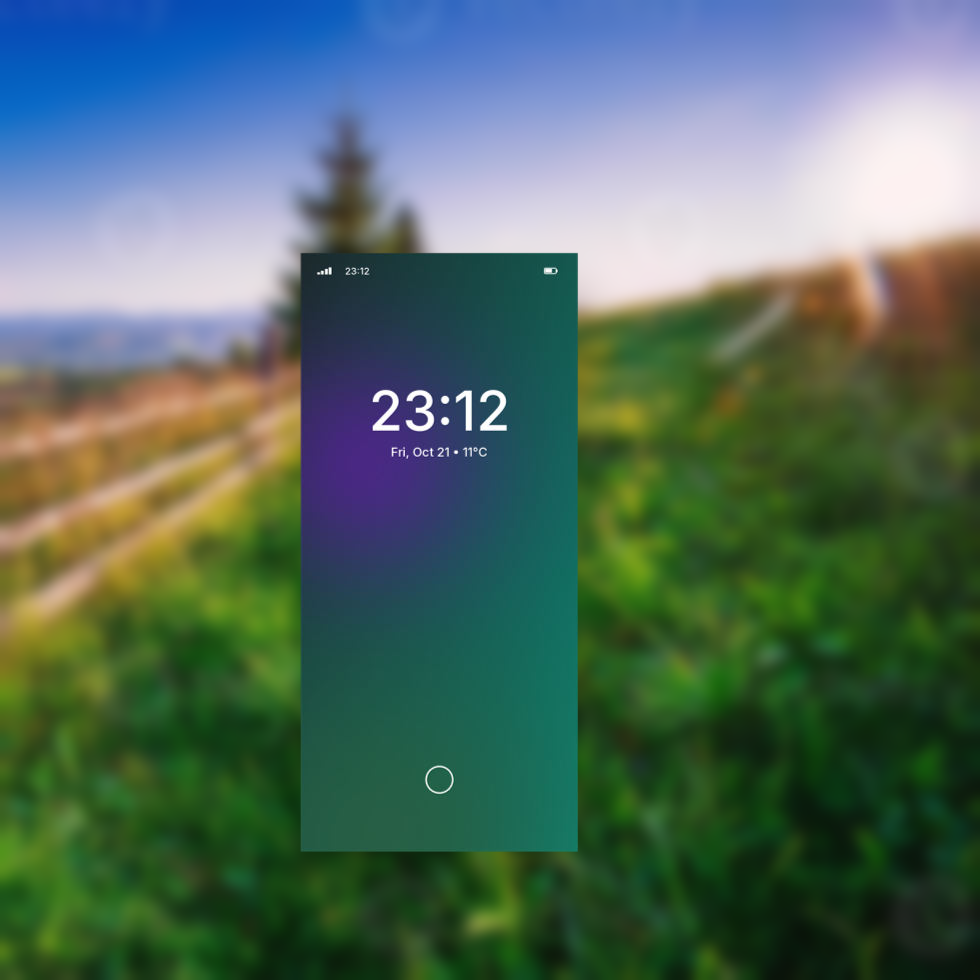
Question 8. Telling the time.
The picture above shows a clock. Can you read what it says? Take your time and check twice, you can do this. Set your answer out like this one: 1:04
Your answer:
23:12
